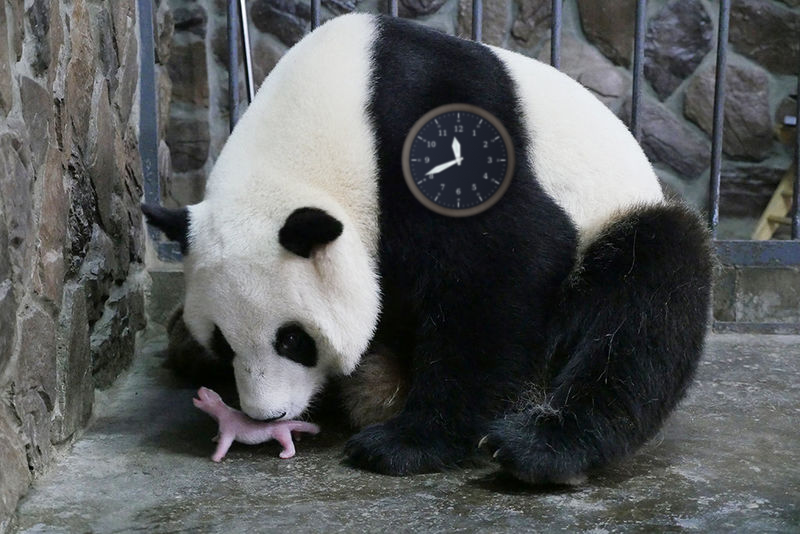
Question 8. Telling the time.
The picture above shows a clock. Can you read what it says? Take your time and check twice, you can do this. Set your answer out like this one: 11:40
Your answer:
11:41
